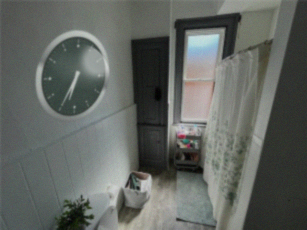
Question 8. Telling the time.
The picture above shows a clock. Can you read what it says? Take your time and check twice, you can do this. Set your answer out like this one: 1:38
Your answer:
6:35
